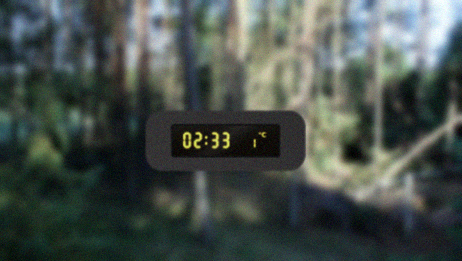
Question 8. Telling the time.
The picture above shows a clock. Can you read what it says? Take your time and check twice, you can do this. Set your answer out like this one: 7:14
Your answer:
2:33
